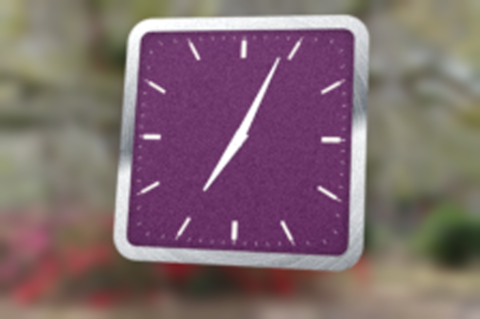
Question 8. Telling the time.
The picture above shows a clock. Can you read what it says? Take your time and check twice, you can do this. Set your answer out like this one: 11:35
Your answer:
7:04
